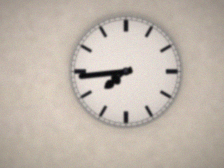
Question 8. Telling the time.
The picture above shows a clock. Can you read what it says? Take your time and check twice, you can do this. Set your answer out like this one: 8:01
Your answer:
7:44
